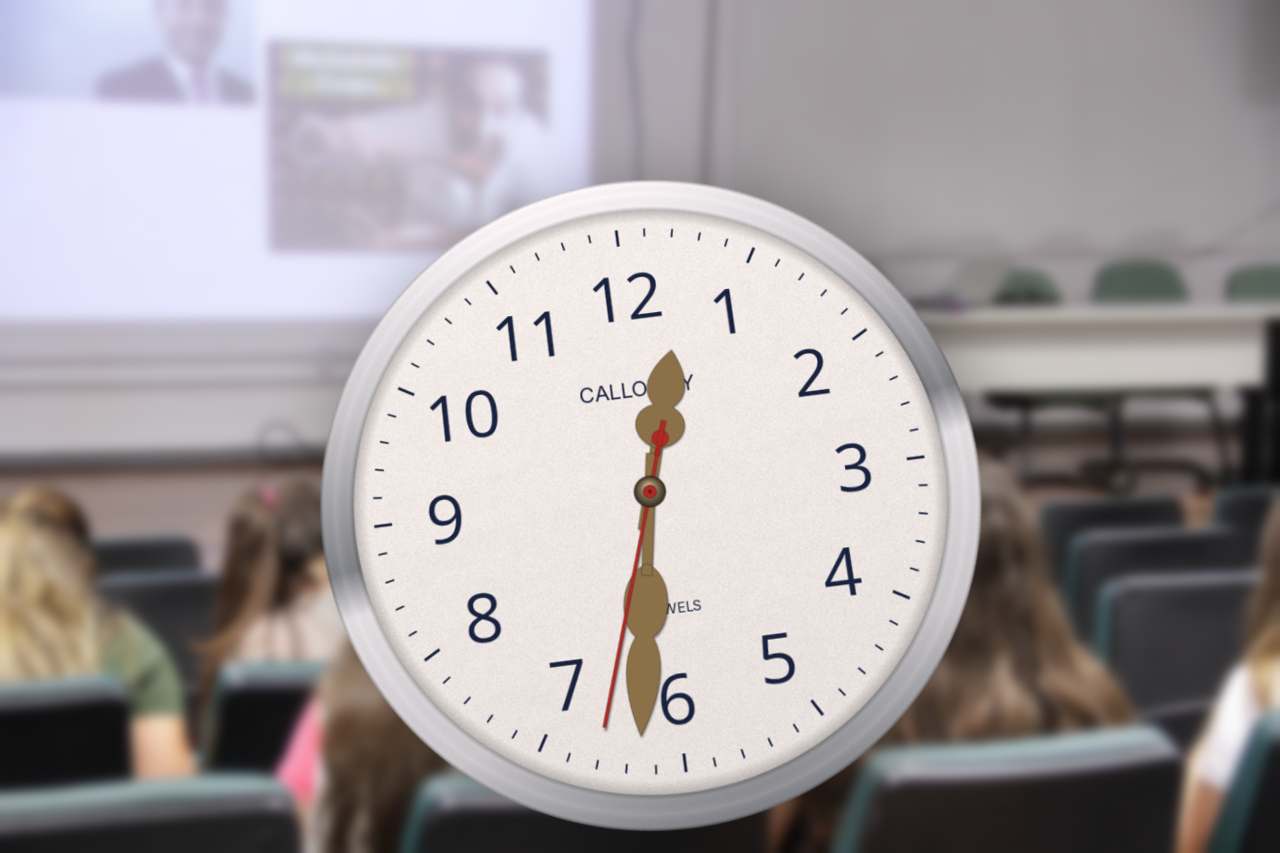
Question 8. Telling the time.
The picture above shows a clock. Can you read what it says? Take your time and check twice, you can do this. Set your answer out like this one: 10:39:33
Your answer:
12:31:33
